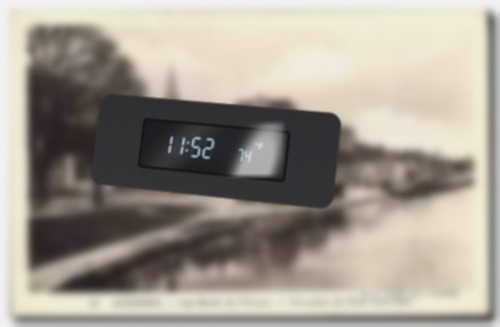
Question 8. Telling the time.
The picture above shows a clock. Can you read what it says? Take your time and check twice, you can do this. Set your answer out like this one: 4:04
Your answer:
11:52
